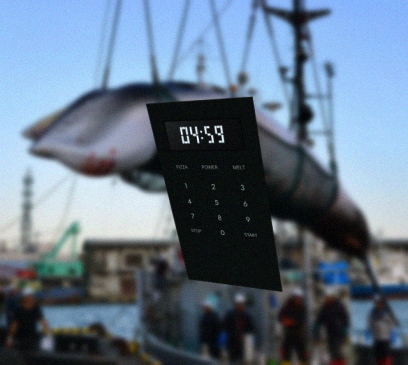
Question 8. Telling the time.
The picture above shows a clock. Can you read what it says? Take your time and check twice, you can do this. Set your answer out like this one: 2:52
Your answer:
4:59
